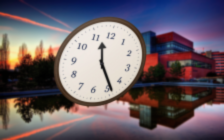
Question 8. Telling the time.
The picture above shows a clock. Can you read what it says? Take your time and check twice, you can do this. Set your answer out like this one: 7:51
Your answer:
11:24
